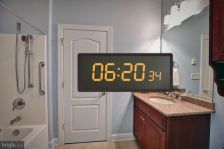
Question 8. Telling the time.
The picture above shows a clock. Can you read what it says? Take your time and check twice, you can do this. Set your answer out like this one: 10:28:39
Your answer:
6:20:34
